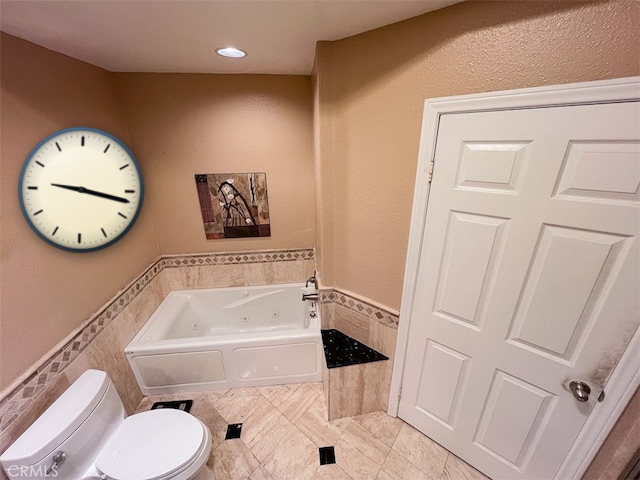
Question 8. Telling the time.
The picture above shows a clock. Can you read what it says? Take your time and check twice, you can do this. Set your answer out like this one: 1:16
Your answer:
9:17
